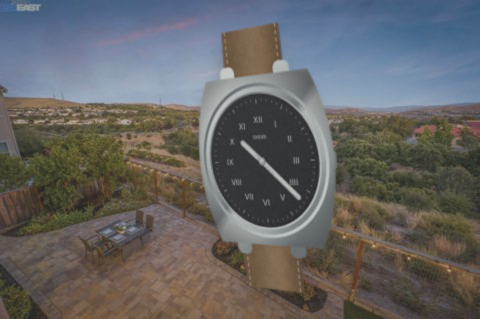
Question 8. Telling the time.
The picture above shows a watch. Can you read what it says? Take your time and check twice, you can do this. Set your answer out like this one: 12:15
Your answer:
10:22
